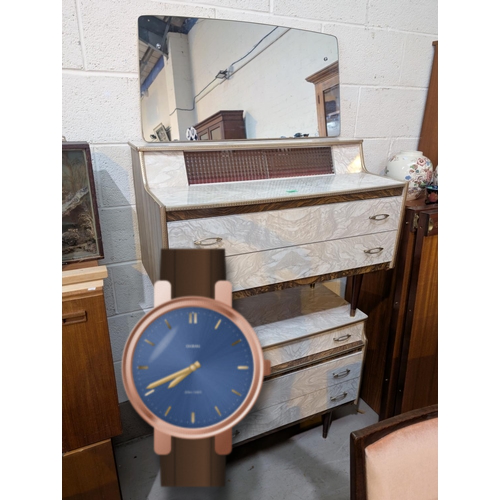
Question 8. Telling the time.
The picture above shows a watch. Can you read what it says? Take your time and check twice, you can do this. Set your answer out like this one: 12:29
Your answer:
7:41
